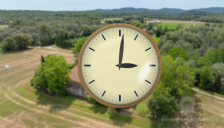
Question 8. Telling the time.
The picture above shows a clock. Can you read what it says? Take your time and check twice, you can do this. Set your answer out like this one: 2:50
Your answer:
3:01
